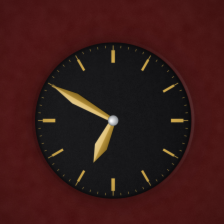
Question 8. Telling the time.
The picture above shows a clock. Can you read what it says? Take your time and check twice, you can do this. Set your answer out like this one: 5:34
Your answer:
6:50
